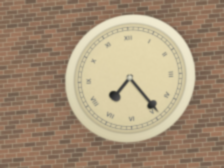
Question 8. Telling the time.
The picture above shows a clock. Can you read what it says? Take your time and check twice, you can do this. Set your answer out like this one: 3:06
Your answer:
7:24
